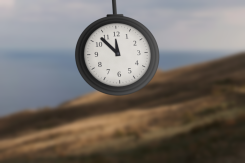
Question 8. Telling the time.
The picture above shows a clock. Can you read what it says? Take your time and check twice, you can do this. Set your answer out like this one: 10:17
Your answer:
11:53
